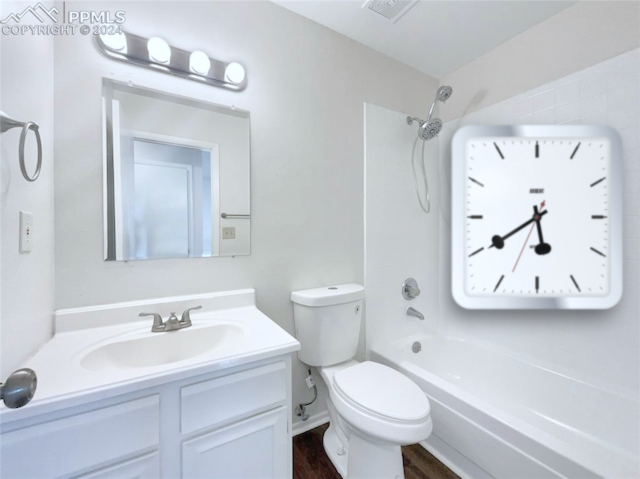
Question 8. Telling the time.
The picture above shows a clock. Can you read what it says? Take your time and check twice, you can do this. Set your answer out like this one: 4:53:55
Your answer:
5:39:34
